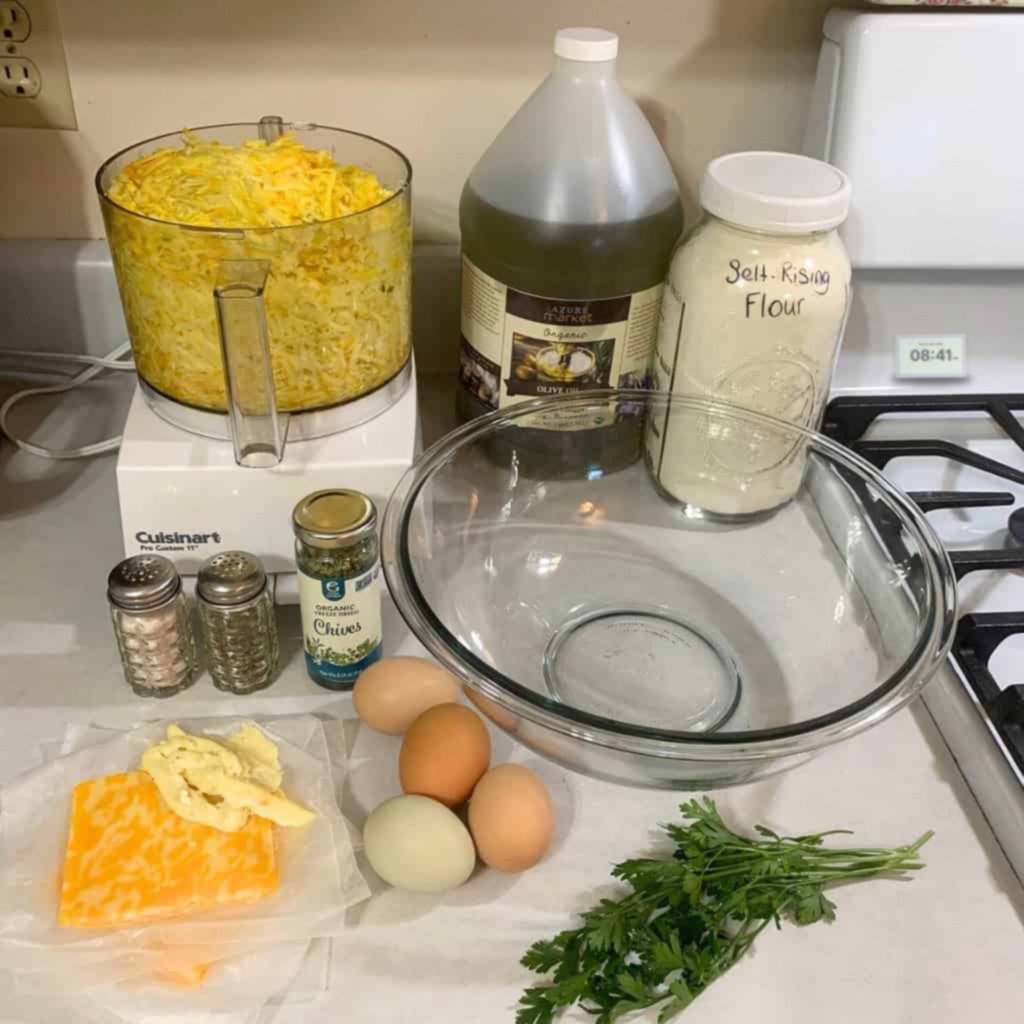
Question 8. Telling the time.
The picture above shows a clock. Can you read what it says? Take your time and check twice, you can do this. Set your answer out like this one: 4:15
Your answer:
8:41
